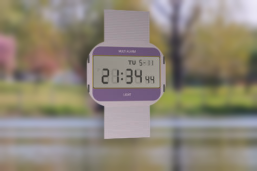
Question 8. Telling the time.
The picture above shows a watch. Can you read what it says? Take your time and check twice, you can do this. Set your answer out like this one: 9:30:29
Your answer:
21:34:44
